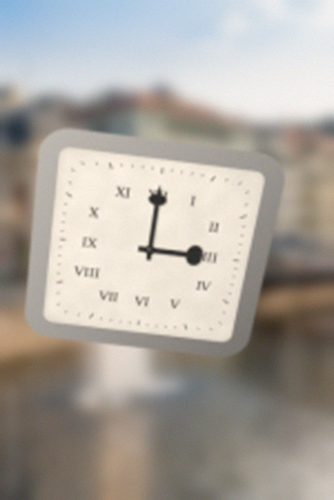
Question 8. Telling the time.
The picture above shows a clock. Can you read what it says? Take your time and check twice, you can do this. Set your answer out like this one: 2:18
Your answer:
3:00
